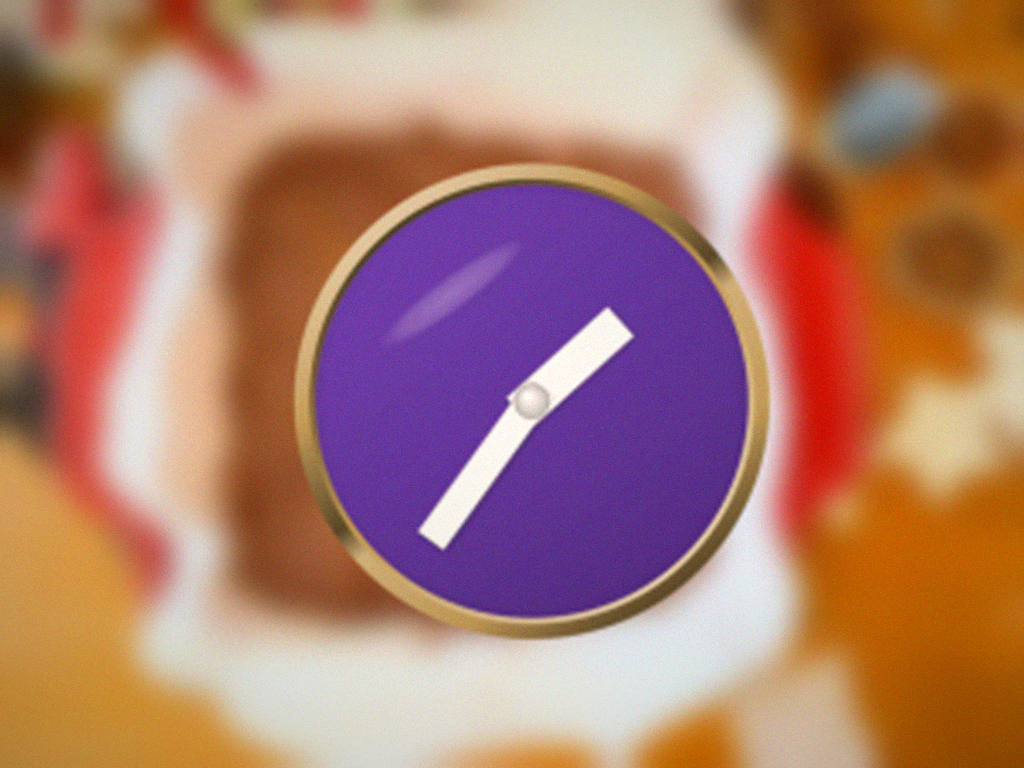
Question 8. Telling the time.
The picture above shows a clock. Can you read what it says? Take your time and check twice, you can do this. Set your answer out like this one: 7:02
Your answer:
1:36
